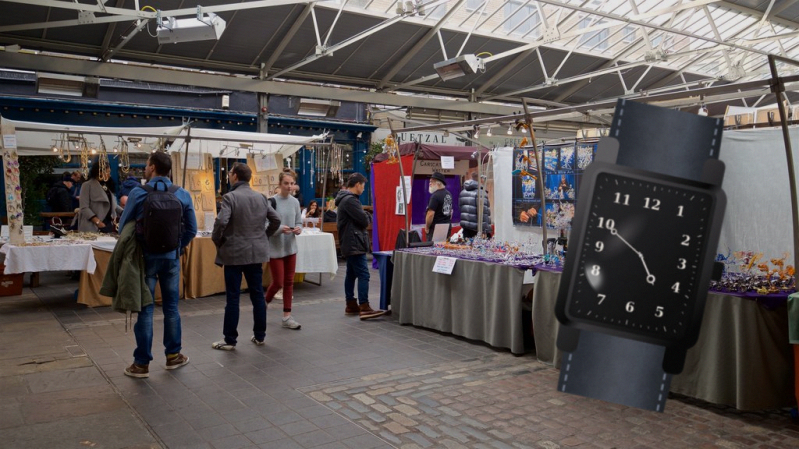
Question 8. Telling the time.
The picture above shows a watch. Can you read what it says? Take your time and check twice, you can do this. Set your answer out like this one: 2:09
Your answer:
4:50
